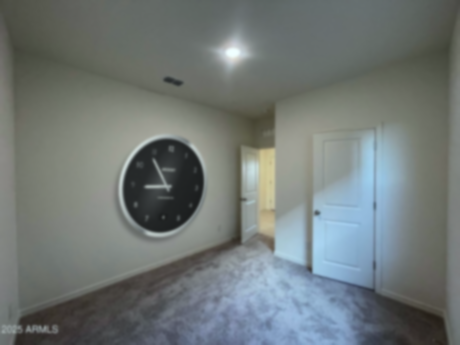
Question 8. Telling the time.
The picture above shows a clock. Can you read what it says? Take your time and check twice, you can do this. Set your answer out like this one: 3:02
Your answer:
8:54
